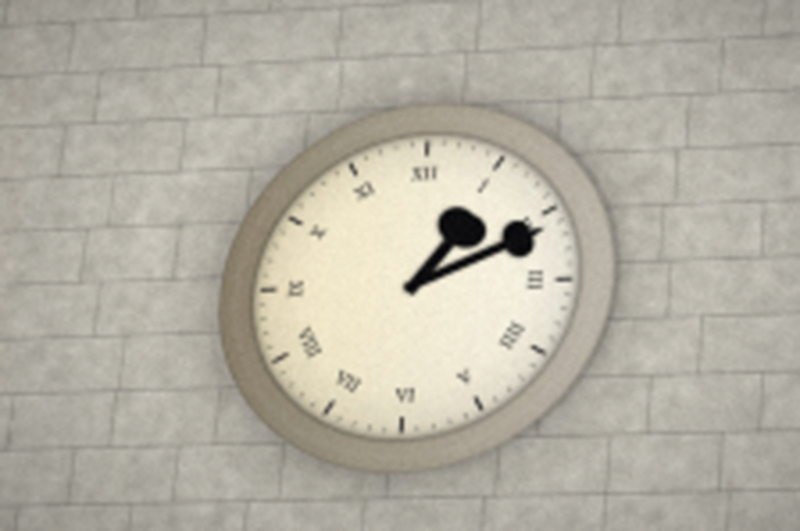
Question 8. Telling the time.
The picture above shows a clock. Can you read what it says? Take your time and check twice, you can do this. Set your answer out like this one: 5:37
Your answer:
1:11
